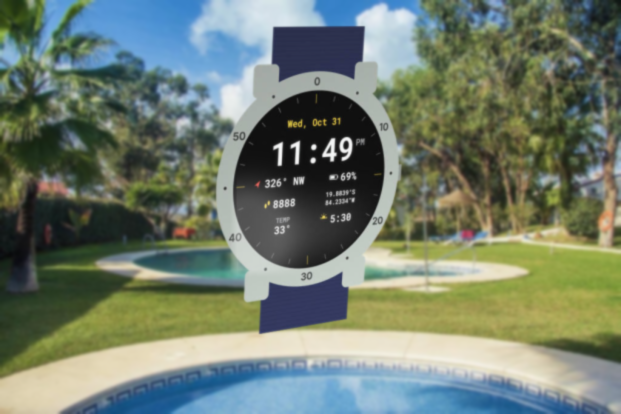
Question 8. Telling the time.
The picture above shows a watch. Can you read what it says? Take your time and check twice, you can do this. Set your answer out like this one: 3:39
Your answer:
11:49
